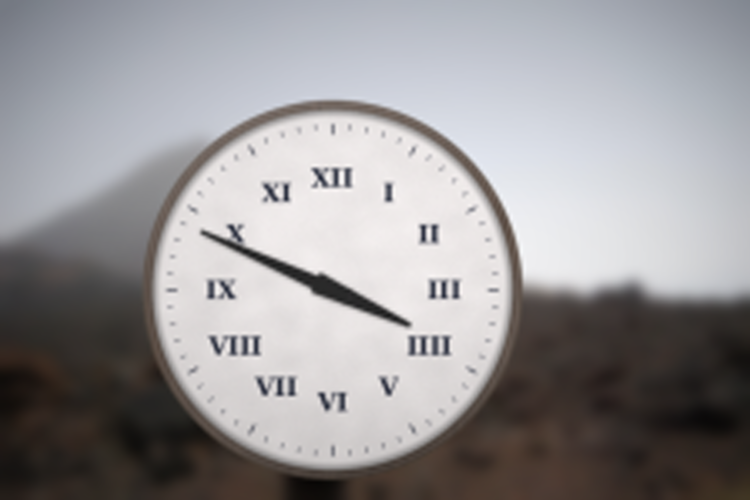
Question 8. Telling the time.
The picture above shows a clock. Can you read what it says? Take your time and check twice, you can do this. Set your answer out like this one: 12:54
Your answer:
3:49
